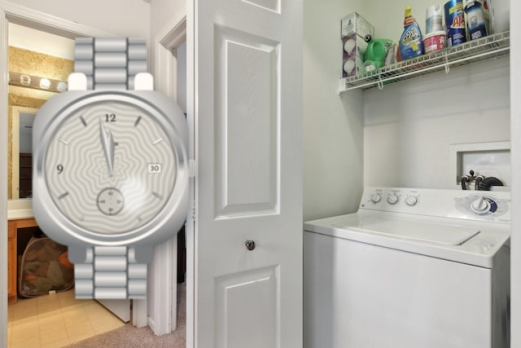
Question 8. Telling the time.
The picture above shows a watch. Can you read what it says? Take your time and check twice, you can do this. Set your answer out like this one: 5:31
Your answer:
11:58
